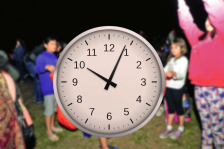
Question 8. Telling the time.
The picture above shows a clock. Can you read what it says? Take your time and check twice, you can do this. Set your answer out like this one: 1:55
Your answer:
10:04
